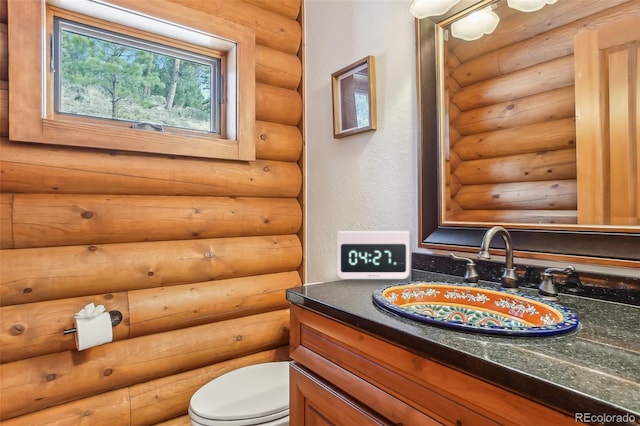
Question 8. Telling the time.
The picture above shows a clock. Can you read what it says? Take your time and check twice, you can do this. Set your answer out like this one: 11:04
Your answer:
4:27
